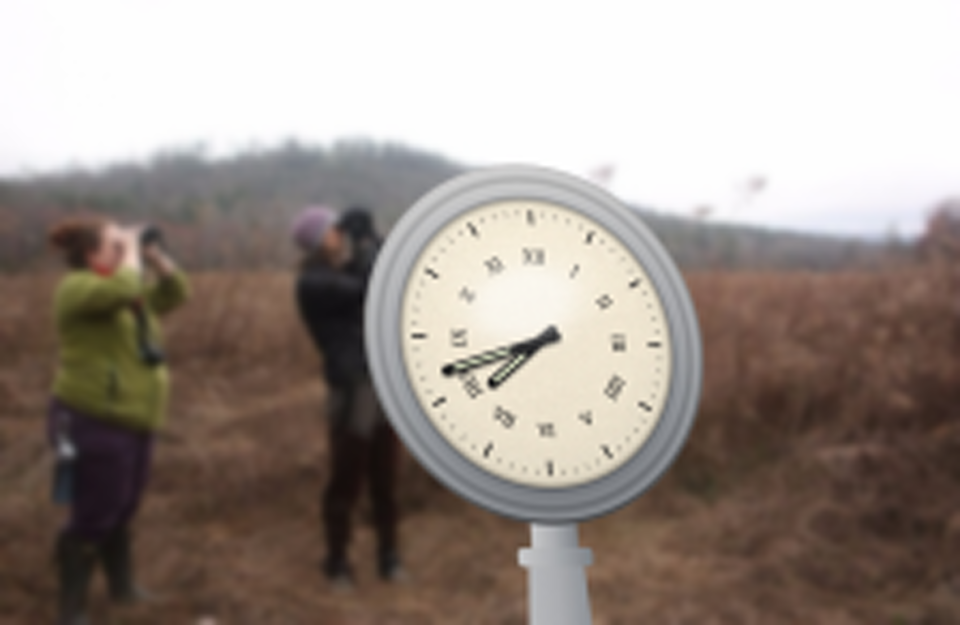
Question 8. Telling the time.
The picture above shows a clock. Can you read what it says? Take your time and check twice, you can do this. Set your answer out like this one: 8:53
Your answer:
7:42
